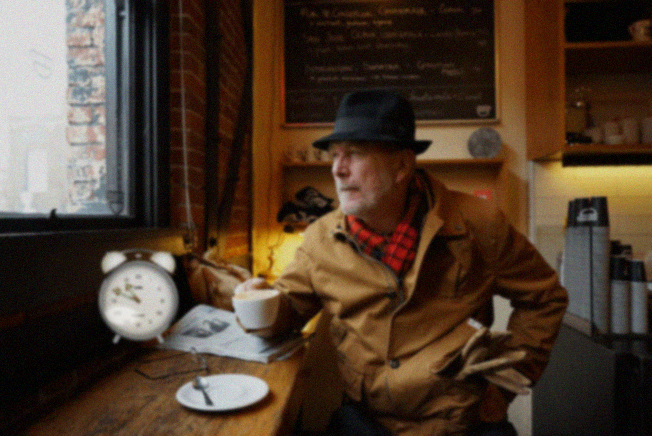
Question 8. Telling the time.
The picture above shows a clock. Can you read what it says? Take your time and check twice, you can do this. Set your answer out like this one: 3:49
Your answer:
10:49
